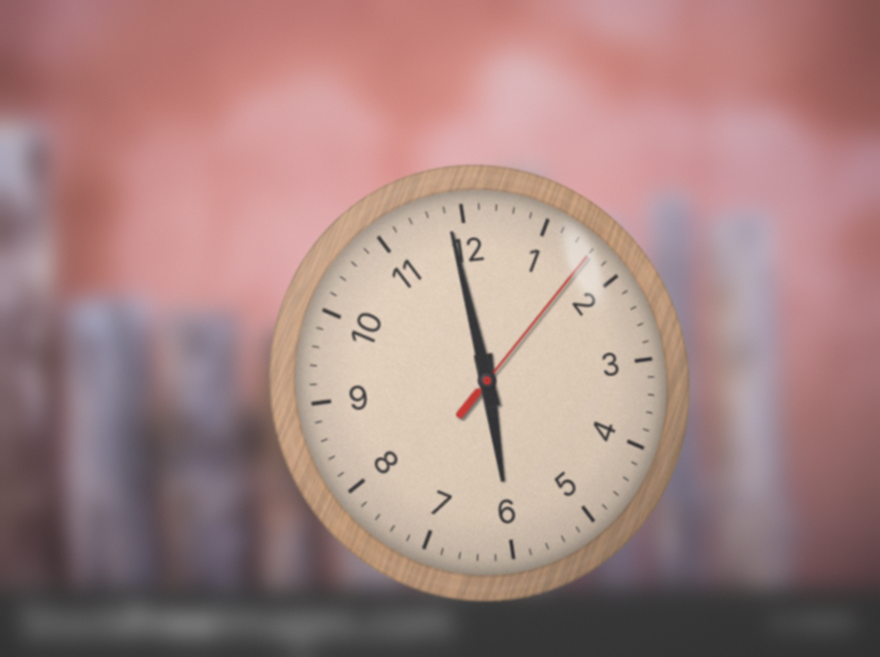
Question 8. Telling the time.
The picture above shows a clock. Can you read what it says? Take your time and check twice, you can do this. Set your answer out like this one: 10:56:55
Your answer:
5:59:08
